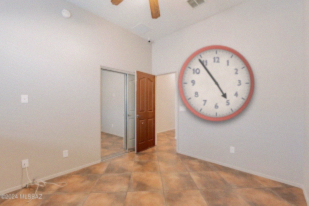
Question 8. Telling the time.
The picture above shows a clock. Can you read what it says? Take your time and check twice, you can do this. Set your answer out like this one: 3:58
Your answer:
4:54
